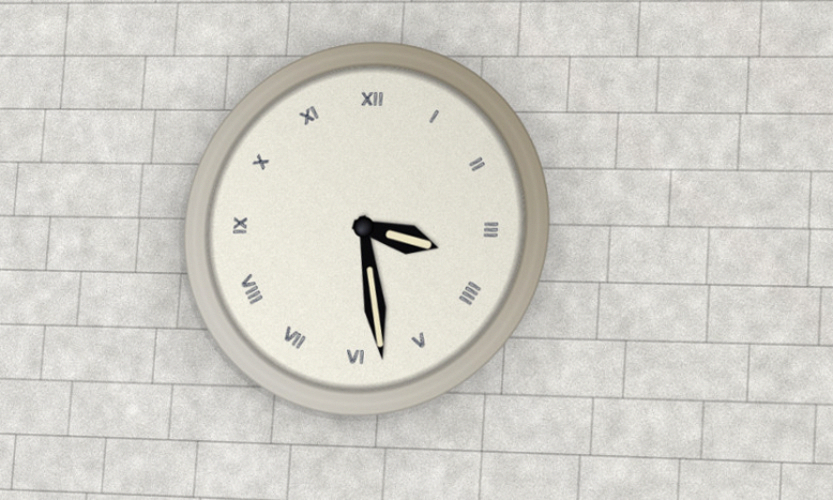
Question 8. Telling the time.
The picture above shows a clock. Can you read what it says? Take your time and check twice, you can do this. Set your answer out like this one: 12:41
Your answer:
3:28
